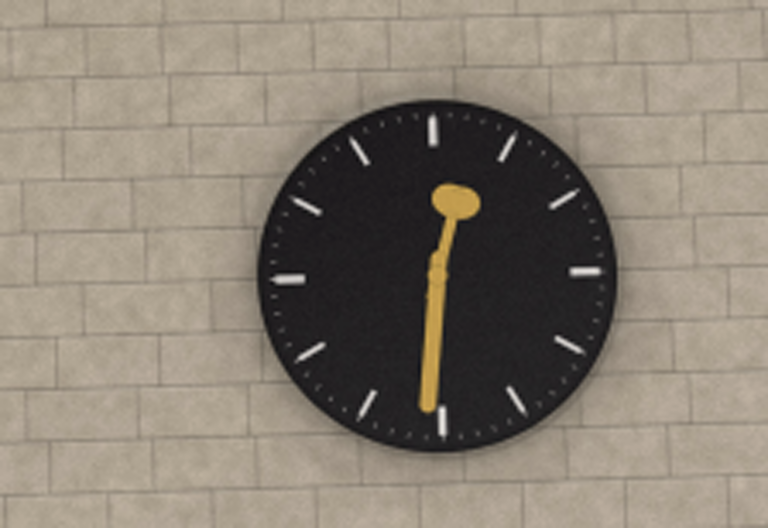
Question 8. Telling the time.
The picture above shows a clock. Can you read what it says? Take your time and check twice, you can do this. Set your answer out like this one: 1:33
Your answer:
12:31
